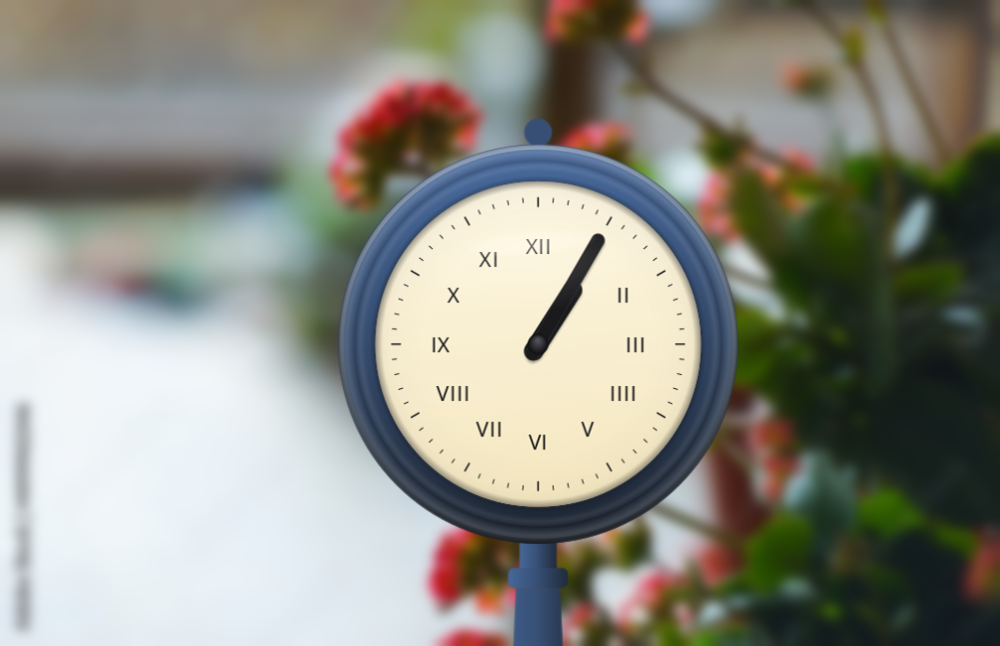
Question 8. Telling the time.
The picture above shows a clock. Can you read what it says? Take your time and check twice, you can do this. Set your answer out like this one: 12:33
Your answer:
1:05
